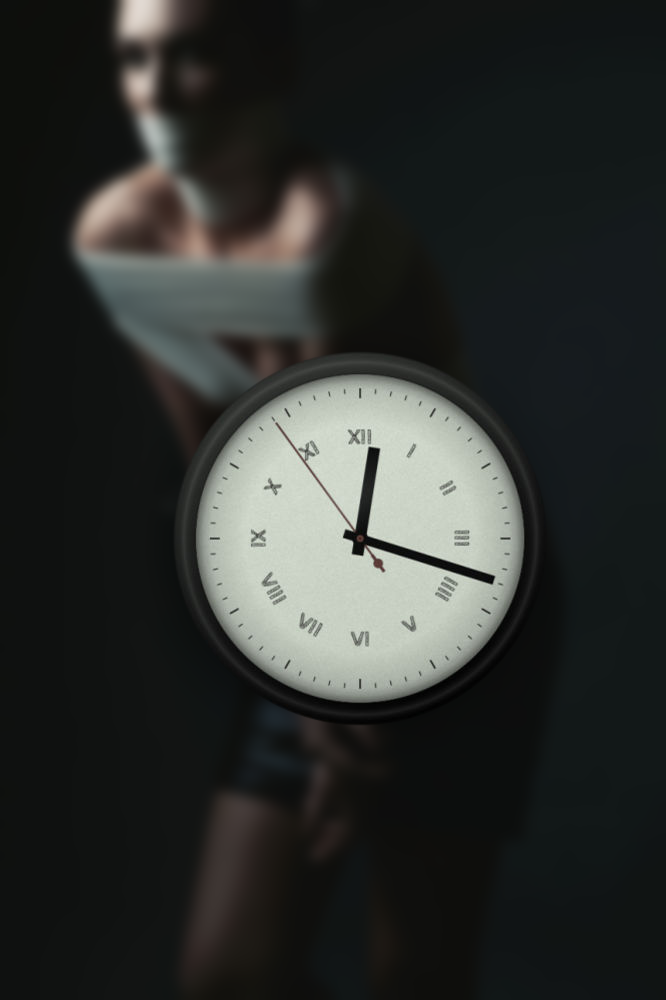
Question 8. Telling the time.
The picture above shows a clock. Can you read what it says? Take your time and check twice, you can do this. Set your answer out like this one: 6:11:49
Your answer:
12:17:54
